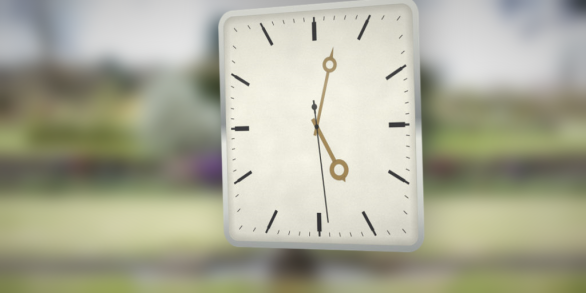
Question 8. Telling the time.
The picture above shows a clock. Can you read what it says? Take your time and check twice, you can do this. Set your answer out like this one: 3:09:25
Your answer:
5:02:29
